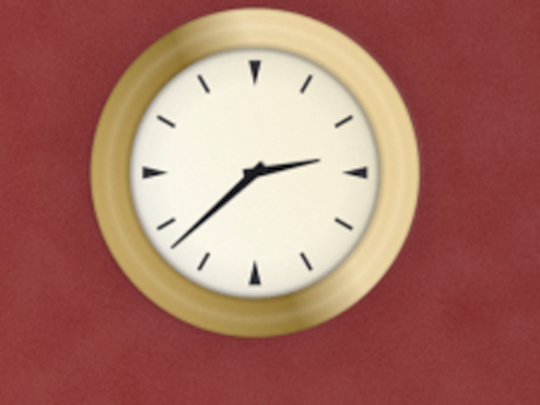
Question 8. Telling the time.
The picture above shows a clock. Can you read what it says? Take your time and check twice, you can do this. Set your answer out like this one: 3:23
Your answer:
2:38
